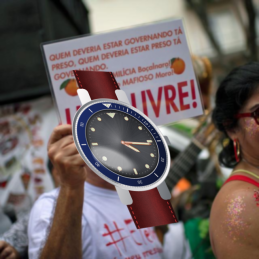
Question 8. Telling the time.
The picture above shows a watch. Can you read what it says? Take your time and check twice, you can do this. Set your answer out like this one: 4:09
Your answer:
4:16
